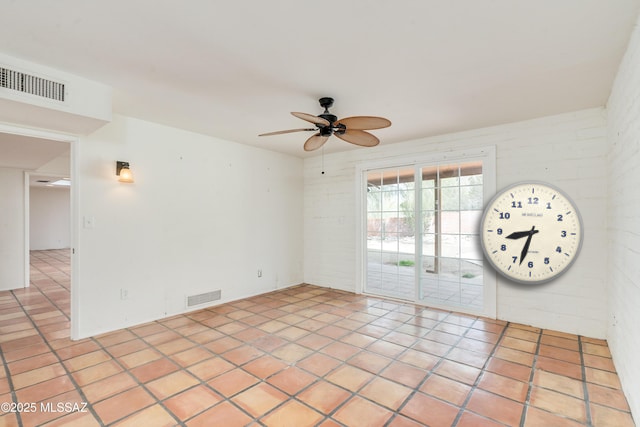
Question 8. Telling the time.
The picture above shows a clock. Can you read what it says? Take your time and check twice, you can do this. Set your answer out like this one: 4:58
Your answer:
8:33
